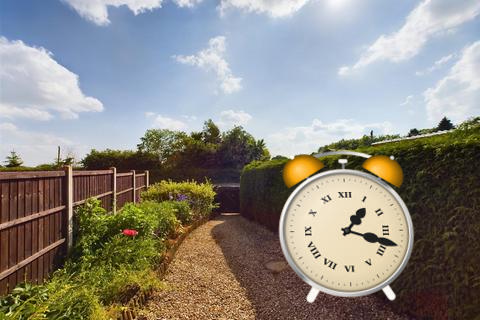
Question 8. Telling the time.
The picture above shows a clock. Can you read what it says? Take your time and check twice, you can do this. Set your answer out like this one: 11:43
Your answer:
1:18
